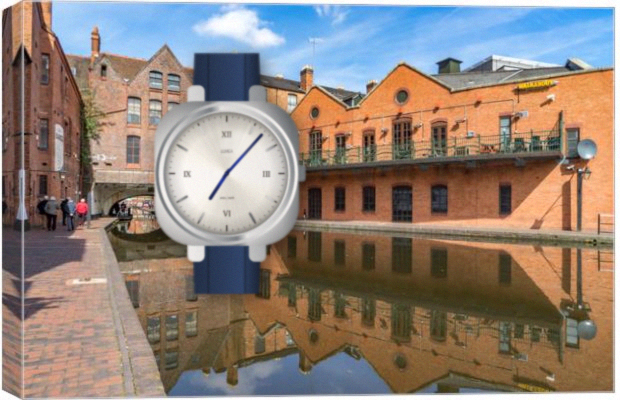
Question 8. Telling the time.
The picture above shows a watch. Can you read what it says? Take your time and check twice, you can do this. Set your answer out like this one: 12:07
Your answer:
7:07
